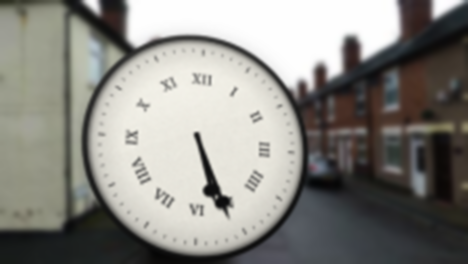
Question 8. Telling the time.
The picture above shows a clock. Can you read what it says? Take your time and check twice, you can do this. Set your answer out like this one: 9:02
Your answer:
5:26
